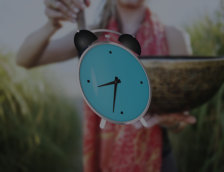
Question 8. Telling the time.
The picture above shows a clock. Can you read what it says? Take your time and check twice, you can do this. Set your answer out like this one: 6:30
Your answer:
8:33
